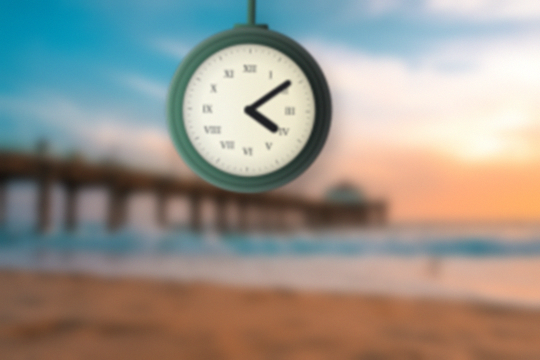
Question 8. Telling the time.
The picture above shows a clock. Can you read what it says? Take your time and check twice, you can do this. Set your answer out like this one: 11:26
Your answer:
4:09
